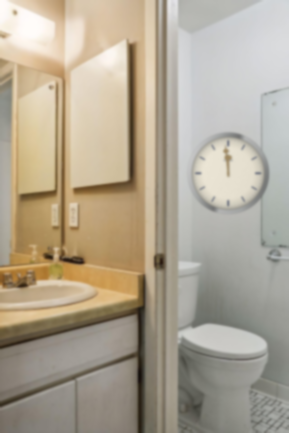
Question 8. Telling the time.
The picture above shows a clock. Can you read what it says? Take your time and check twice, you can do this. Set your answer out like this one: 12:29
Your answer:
11:59
